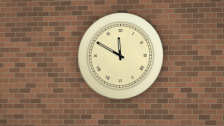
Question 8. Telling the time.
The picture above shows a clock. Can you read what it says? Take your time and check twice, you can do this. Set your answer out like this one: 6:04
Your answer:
11:50
